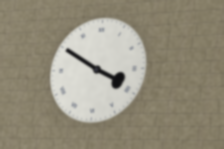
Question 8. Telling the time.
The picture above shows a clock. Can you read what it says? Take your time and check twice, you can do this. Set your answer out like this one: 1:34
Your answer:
3:50
